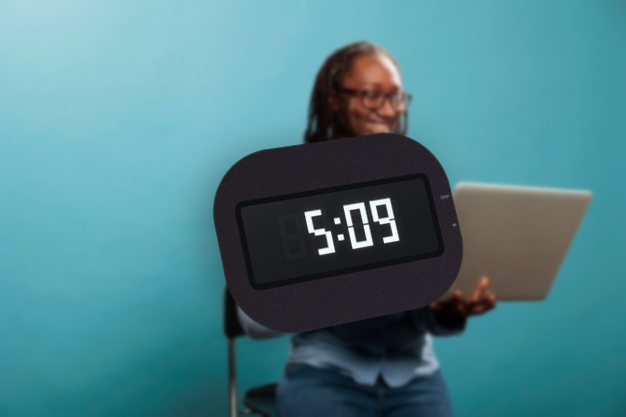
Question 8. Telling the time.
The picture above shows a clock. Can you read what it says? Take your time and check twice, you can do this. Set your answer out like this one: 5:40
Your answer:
5:09
